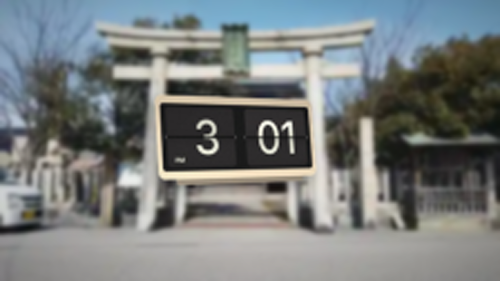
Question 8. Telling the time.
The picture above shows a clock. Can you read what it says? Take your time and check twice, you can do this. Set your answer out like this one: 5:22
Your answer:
3:01
